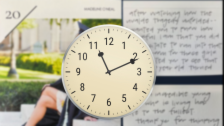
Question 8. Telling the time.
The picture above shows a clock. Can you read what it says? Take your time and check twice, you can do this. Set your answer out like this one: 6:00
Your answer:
11:11
